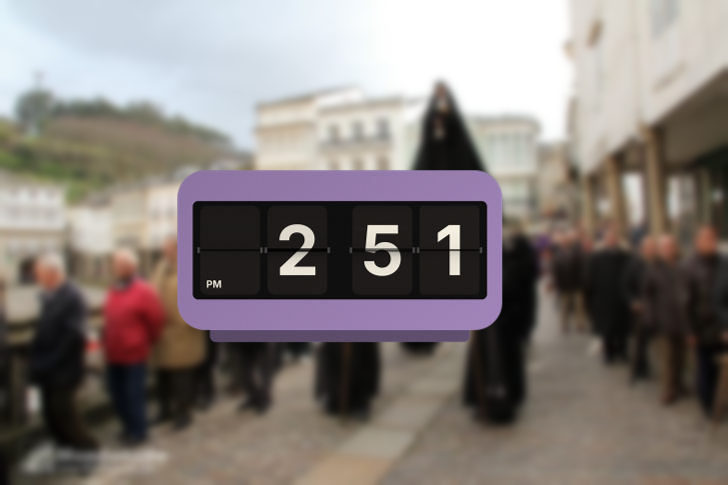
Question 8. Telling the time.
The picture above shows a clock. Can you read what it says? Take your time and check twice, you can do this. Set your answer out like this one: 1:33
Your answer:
2:51
